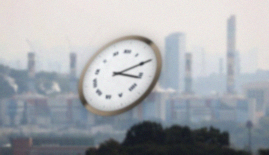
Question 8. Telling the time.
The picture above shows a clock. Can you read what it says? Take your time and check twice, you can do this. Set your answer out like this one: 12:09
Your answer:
3:10
